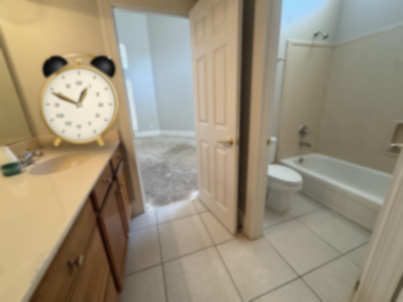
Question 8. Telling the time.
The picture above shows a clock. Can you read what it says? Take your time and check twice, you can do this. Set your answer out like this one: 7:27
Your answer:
12:49
